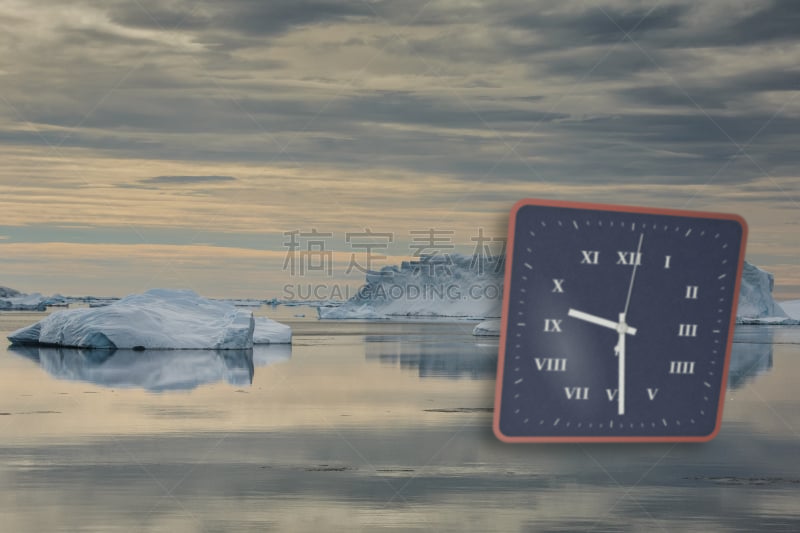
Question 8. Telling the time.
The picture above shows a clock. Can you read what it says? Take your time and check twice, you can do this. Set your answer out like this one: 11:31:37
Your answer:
9:29:01
